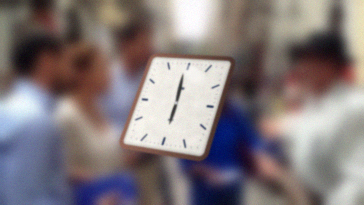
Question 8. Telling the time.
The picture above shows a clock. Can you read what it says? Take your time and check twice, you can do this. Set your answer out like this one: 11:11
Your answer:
5:59
